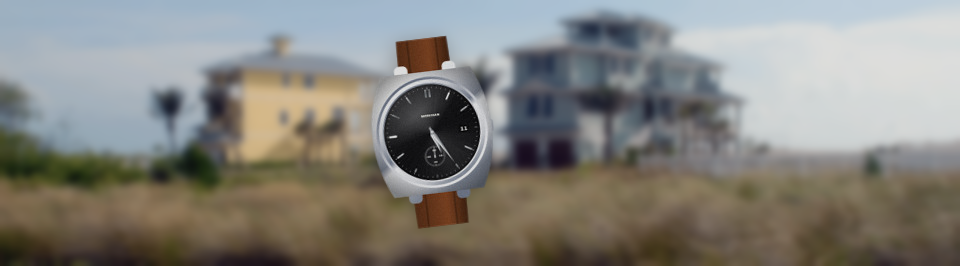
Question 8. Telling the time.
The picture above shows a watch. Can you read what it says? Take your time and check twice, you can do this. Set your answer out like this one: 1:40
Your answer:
5:25
